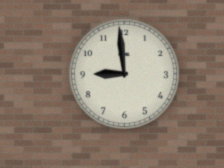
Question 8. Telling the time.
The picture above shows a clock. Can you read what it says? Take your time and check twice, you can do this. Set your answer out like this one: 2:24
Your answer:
8:59
